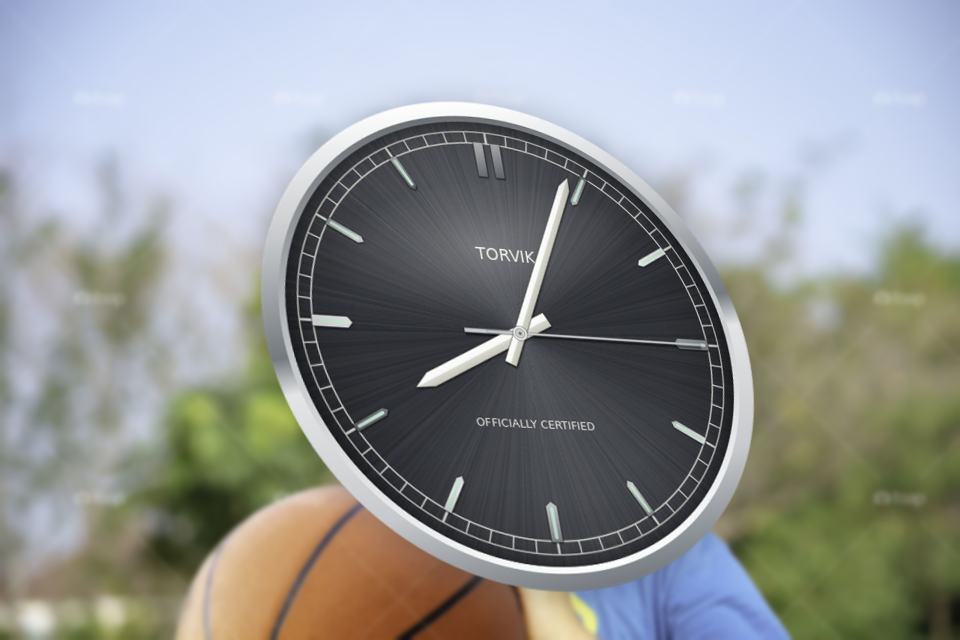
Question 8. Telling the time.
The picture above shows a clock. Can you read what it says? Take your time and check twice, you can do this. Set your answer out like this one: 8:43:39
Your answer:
8:04:15
